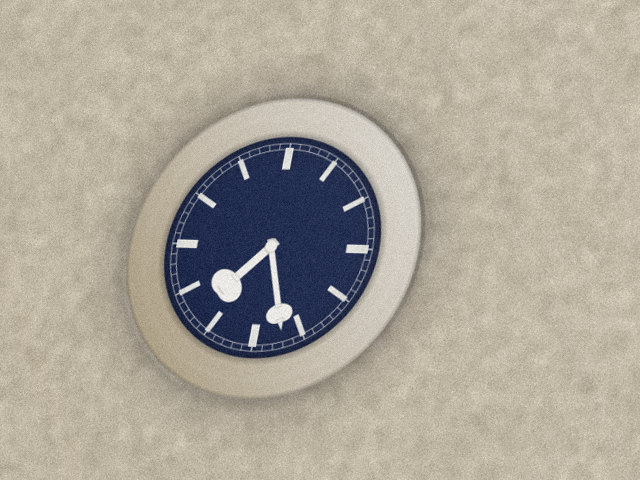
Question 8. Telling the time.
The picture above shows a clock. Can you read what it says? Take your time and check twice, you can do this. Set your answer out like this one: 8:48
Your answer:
7:27
